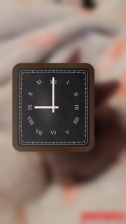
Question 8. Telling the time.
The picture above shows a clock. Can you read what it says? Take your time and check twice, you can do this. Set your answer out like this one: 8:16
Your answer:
9:00
